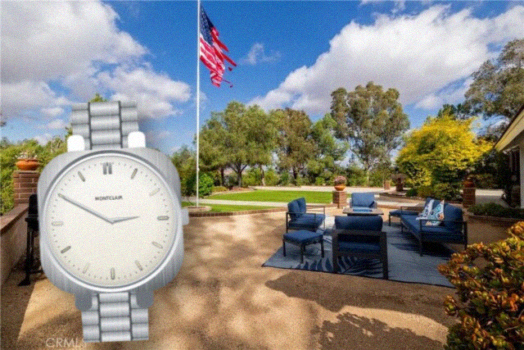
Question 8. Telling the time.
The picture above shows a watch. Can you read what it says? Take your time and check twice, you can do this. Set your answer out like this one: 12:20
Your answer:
2:50
